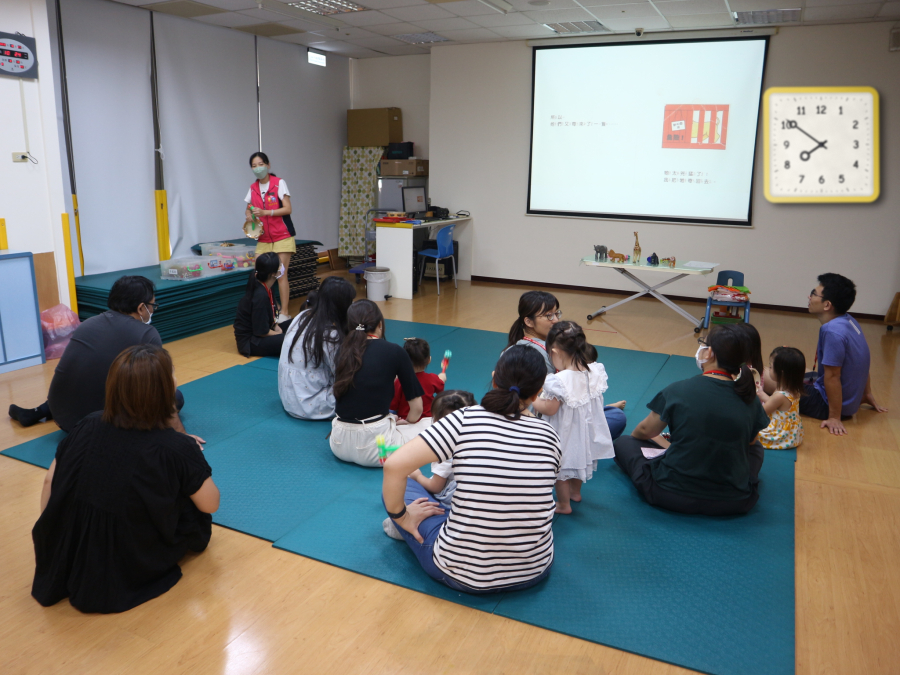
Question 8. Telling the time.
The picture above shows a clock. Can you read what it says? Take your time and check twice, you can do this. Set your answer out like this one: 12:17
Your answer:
7:51
